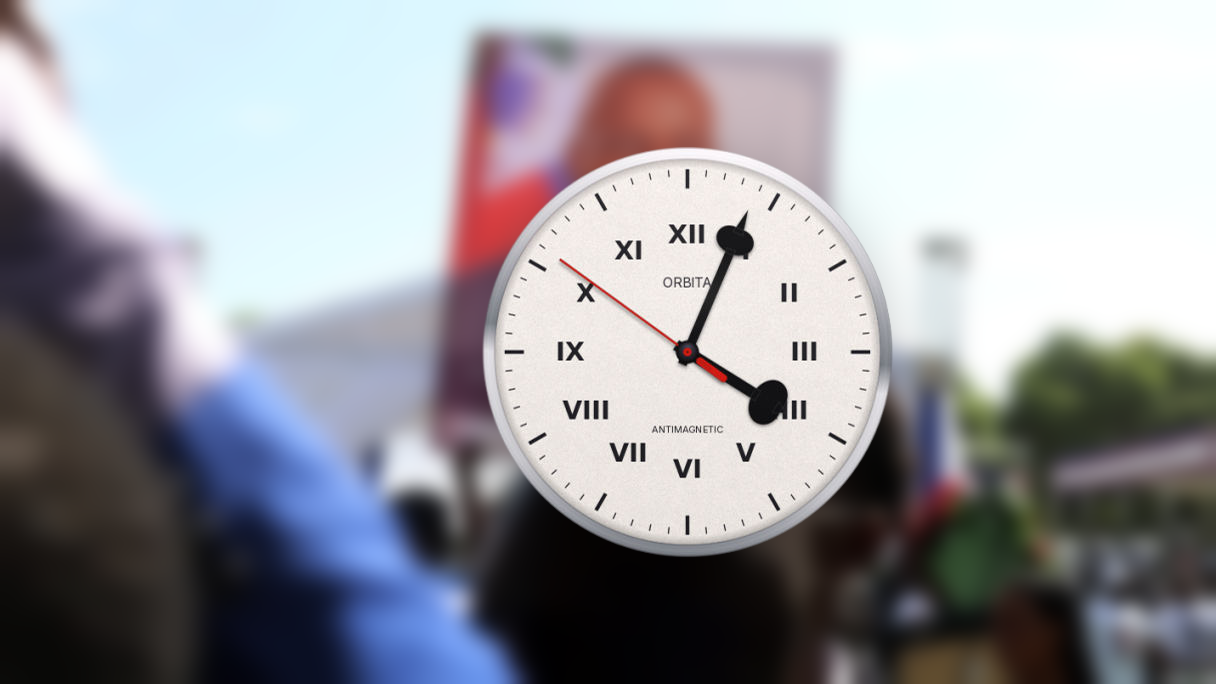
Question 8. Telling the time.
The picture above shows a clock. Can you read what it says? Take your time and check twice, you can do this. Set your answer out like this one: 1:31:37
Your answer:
4:03:51
